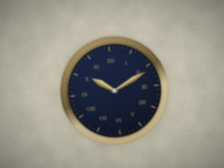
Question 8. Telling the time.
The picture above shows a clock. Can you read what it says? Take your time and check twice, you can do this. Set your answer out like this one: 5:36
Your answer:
10:11
